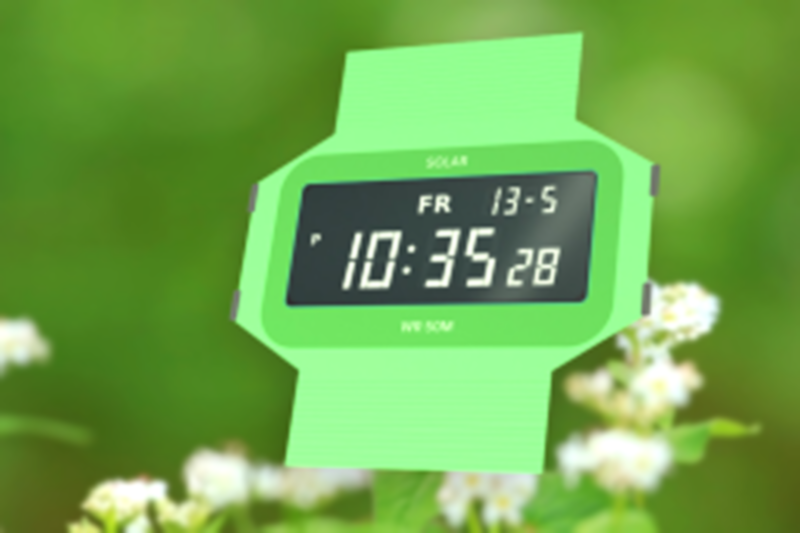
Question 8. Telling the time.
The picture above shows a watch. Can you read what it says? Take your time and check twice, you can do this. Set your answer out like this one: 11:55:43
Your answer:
10:35:28
